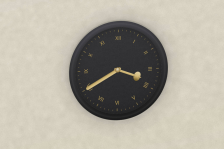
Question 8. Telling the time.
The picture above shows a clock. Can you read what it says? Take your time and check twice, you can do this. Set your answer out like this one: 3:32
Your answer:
3:40
